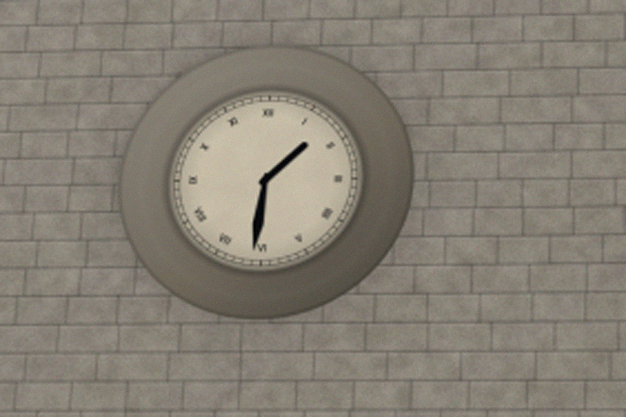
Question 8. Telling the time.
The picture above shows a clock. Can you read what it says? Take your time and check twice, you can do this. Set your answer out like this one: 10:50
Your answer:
1:31
